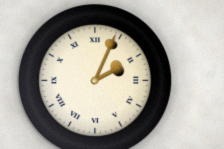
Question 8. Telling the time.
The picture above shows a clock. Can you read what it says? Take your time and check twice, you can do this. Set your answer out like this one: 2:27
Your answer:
2:04
